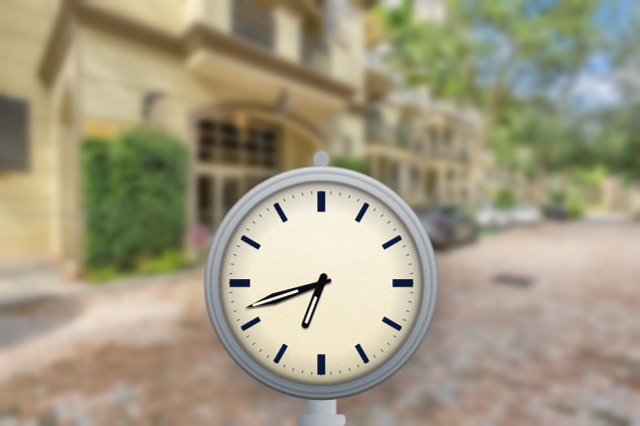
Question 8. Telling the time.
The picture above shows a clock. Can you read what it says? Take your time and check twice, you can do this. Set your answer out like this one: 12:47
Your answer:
6:42
